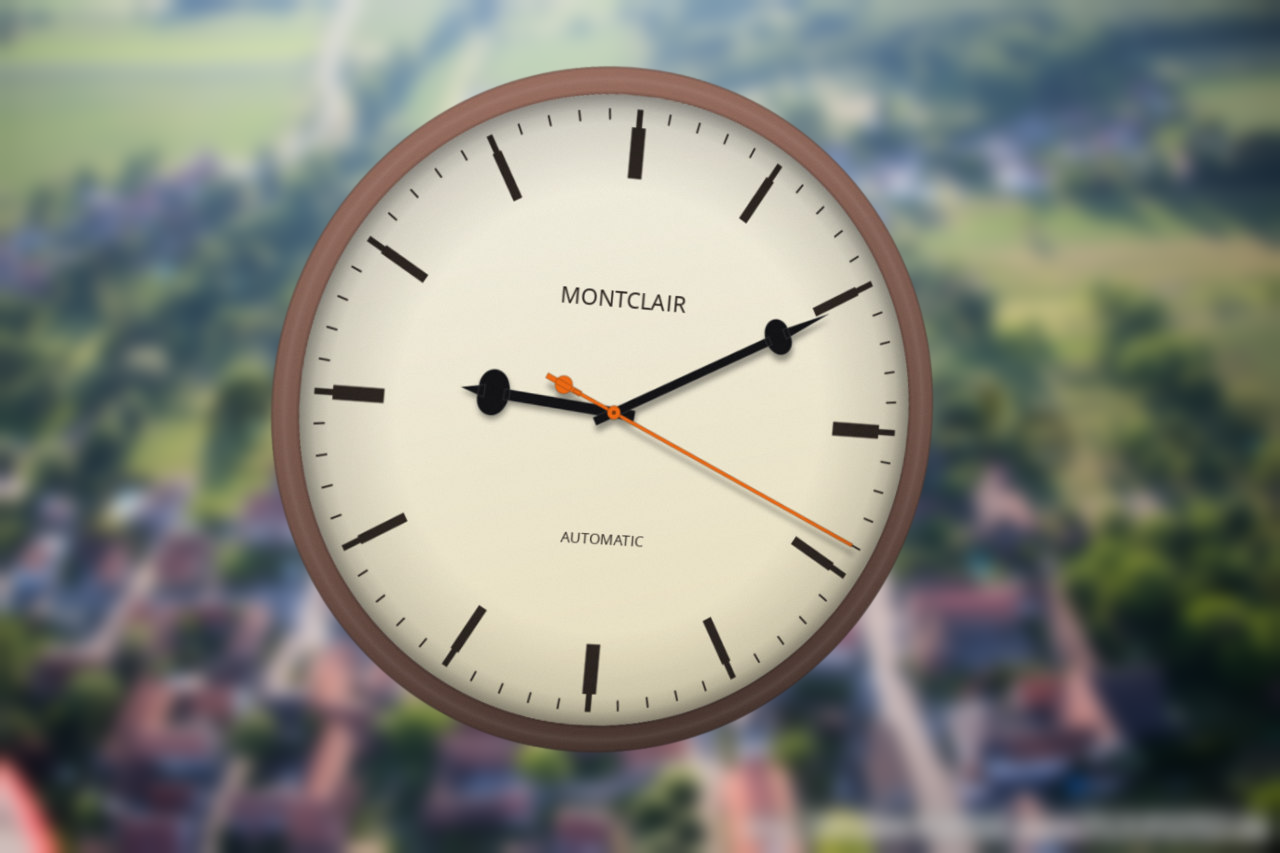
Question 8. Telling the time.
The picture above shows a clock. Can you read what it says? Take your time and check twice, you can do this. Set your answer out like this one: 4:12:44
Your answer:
9:10:19
